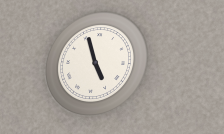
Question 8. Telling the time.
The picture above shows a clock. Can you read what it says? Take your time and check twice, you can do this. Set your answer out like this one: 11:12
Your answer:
4:56
